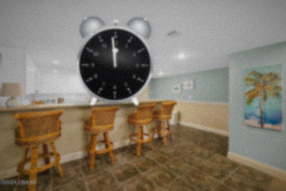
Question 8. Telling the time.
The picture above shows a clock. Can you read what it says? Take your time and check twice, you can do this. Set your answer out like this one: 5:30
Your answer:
11:59
